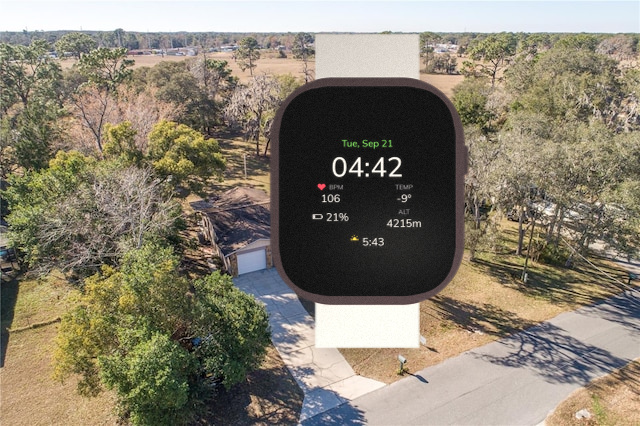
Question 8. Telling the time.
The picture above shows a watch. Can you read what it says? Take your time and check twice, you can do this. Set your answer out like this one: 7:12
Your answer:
4:42
